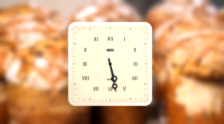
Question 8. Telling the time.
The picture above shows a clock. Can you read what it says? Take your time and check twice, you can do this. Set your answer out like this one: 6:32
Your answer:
5:28
